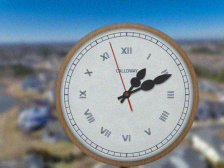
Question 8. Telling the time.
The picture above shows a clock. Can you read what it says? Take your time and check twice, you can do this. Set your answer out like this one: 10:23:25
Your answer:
1:10:57
